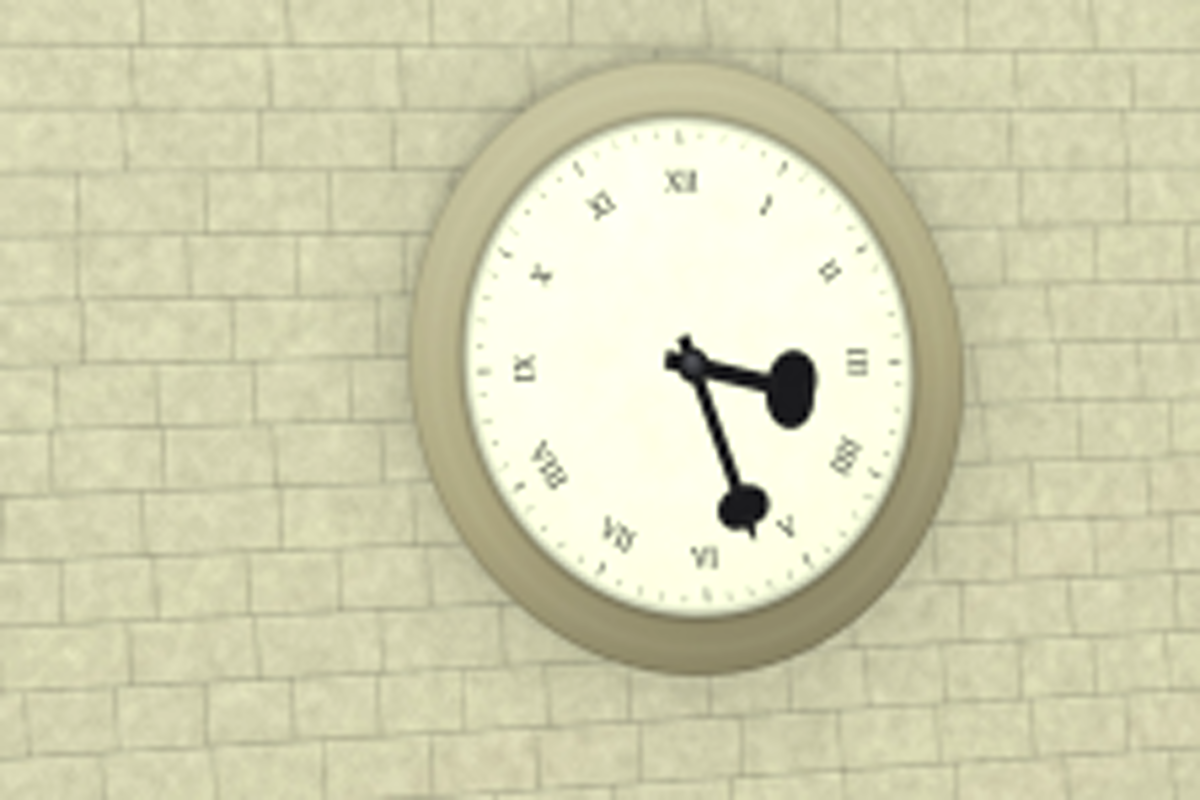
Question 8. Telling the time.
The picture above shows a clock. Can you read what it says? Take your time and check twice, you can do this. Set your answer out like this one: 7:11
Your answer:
3:27
